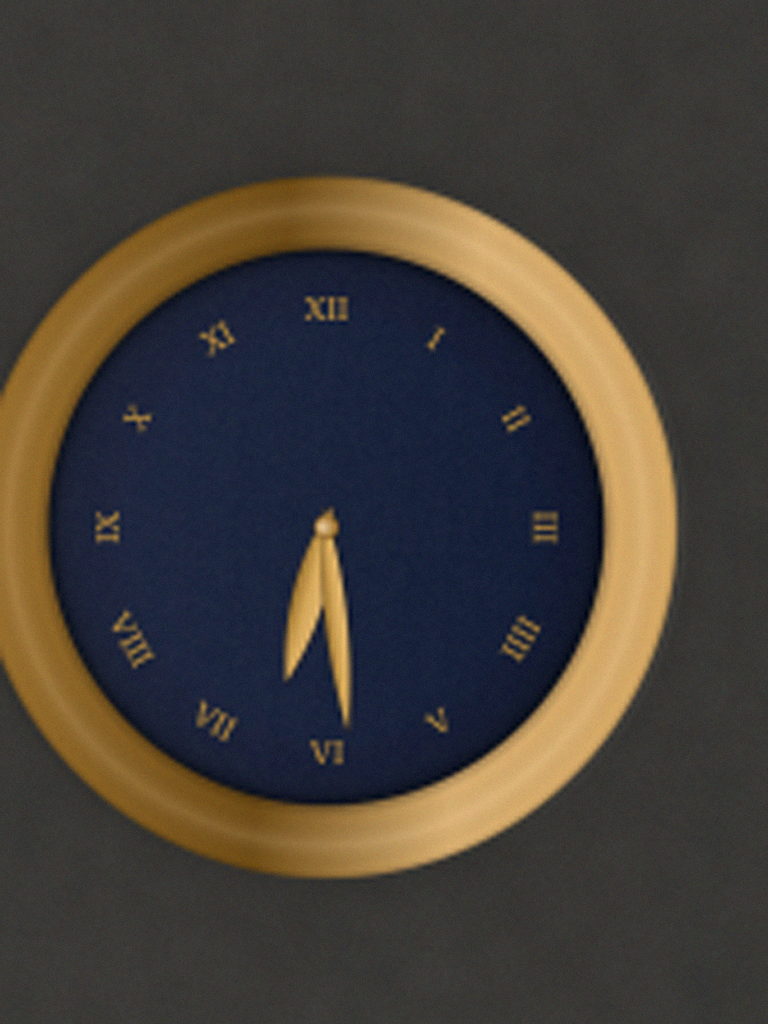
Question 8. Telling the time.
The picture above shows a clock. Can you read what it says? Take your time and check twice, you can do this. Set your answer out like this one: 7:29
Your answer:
6:29
